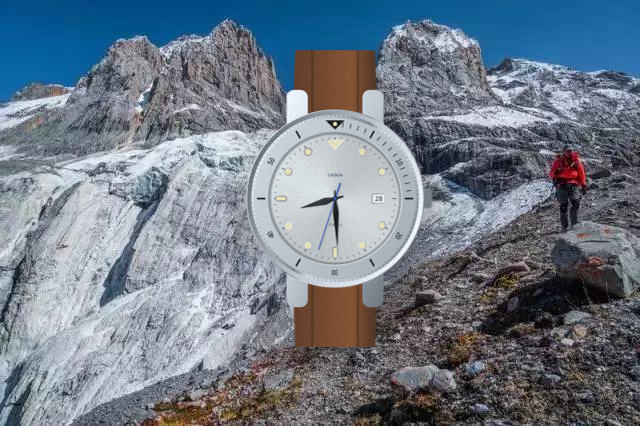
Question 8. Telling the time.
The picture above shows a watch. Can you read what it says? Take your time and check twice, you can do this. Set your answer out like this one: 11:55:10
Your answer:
8:29:33
